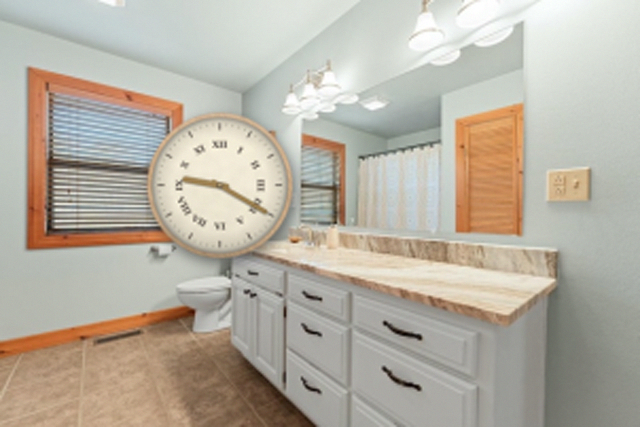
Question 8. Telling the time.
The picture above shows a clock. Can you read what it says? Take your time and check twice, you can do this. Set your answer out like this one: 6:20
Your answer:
9:20
